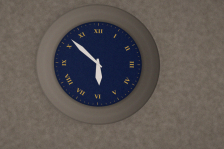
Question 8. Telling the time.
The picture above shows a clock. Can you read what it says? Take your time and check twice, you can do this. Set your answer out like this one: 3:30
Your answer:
5:52
